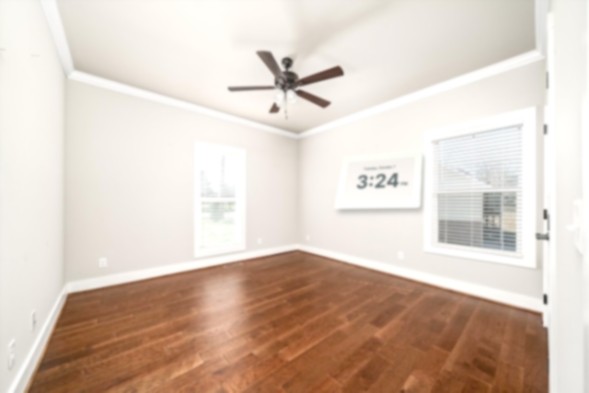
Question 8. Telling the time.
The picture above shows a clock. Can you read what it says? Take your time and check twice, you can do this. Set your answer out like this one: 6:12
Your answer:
3:24
